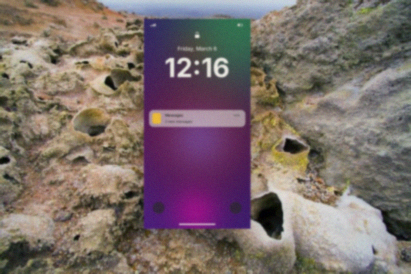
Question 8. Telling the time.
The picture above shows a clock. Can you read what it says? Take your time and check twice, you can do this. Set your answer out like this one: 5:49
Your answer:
12:16
